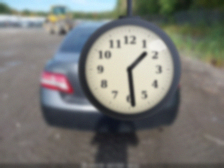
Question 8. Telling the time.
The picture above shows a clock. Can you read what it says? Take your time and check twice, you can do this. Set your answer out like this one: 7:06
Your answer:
1:29
